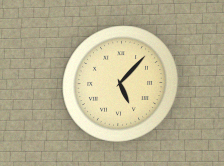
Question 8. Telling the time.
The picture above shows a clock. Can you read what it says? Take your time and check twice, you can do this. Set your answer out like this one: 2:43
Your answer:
5:07
